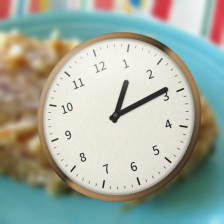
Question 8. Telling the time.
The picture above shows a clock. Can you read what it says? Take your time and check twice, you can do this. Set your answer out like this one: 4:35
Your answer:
1:14
